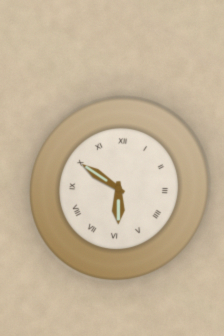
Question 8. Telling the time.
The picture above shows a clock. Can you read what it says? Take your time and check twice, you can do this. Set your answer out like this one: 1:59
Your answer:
5:50
